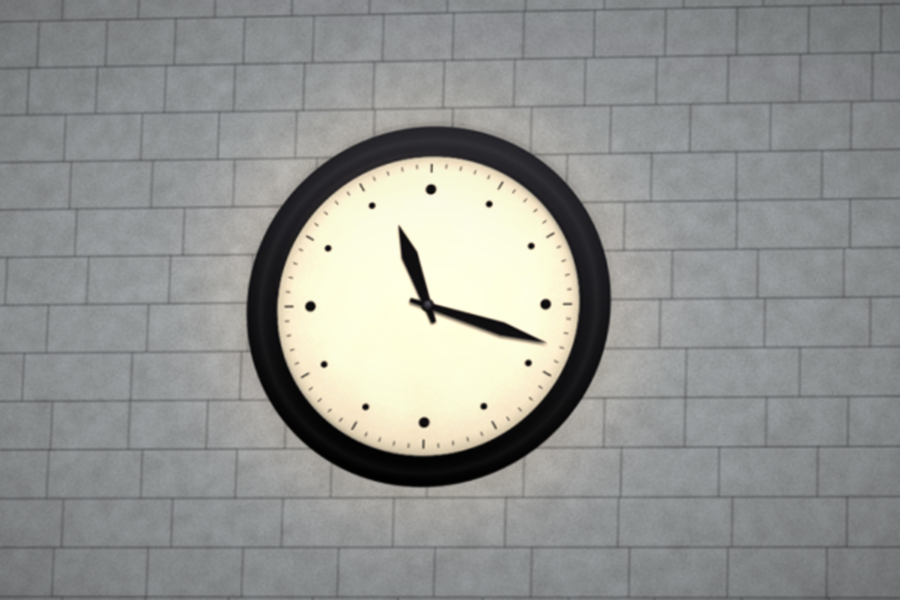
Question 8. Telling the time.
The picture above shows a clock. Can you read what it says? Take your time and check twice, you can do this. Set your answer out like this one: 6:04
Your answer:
11:18
